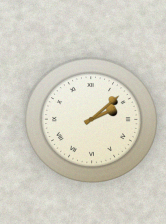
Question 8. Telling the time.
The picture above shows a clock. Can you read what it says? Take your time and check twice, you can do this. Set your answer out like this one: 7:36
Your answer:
2:08
